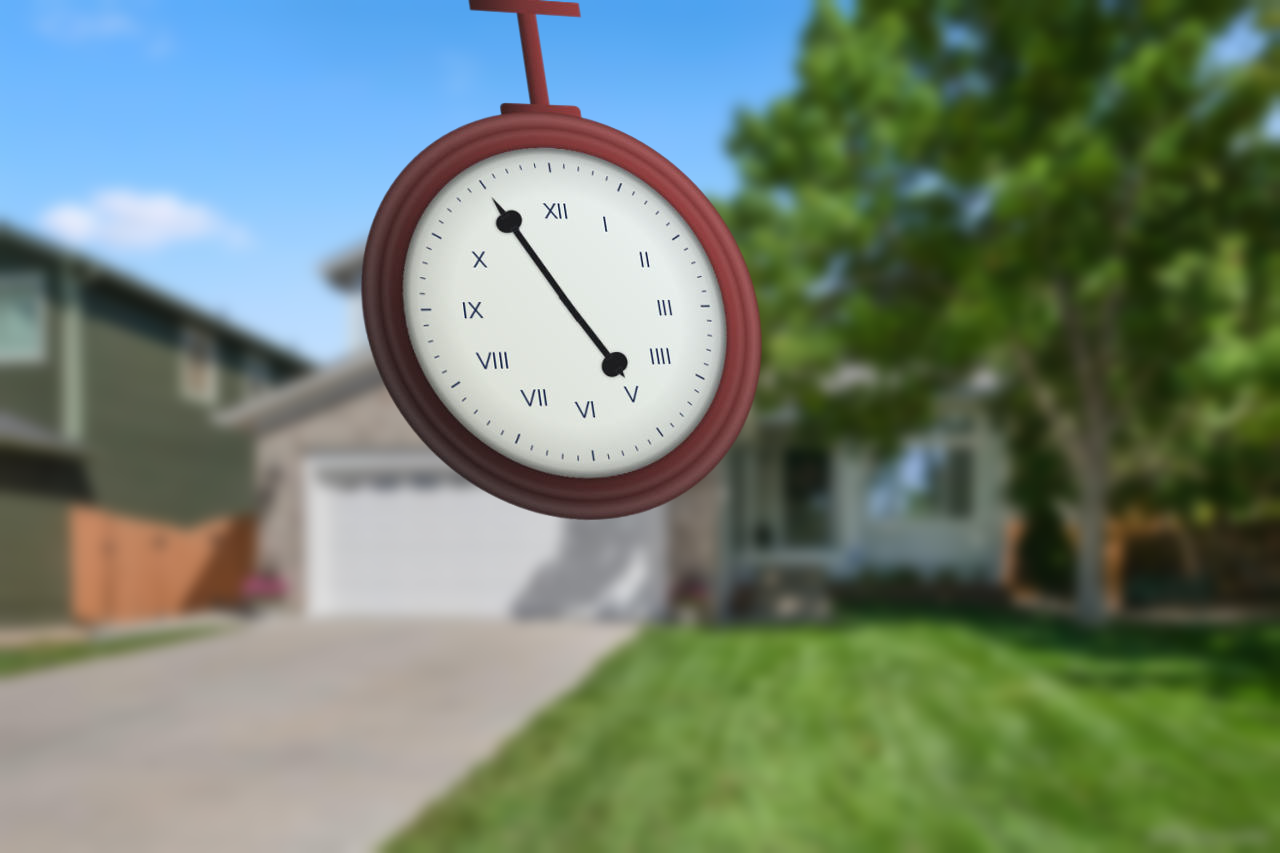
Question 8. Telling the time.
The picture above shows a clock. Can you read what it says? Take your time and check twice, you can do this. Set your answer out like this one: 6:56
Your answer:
4:55
